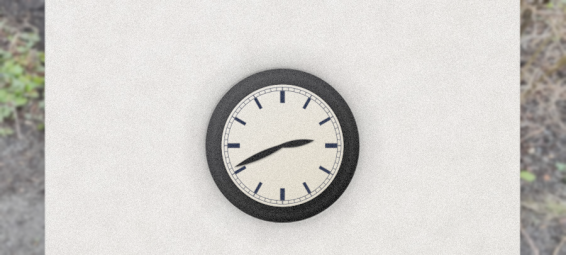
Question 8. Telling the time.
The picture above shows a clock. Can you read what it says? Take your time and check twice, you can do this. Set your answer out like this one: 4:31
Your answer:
2:41
